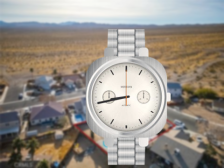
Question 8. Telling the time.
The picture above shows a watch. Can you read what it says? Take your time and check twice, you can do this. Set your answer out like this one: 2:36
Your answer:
8:43
